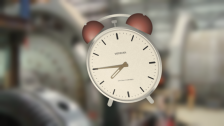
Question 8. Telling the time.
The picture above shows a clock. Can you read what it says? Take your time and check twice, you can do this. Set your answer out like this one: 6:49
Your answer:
7:45
